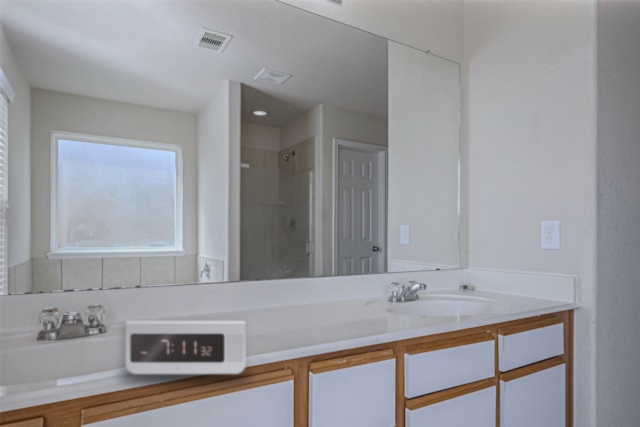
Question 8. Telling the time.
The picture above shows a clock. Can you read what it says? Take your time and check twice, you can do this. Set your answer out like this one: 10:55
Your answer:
7:11
